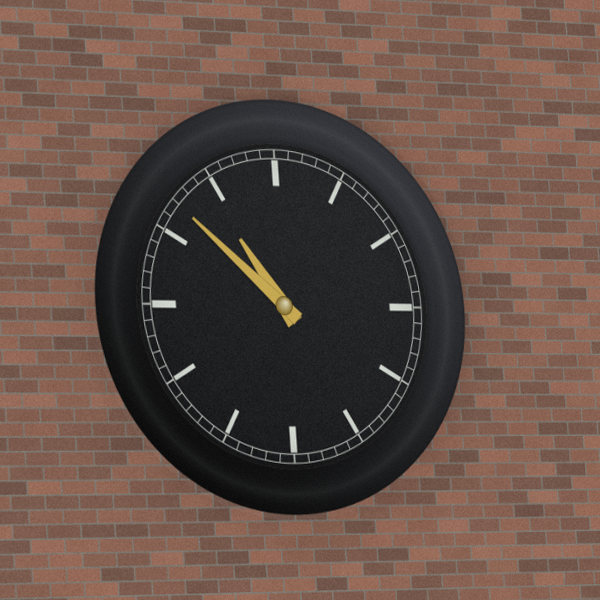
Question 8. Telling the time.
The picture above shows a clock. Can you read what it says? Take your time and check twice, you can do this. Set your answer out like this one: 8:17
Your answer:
10:52
